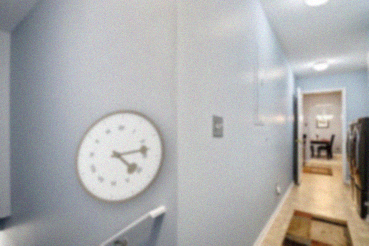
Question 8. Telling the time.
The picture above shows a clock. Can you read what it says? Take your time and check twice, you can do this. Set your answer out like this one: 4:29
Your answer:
4:13
